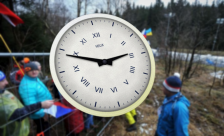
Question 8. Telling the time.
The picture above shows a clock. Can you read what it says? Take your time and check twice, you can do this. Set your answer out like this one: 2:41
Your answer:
2:49
